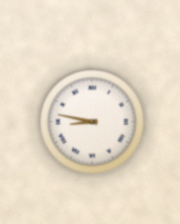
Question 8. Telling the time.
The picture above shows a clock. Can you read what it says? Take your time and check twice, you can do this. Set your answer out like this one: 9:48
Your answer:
8:47
